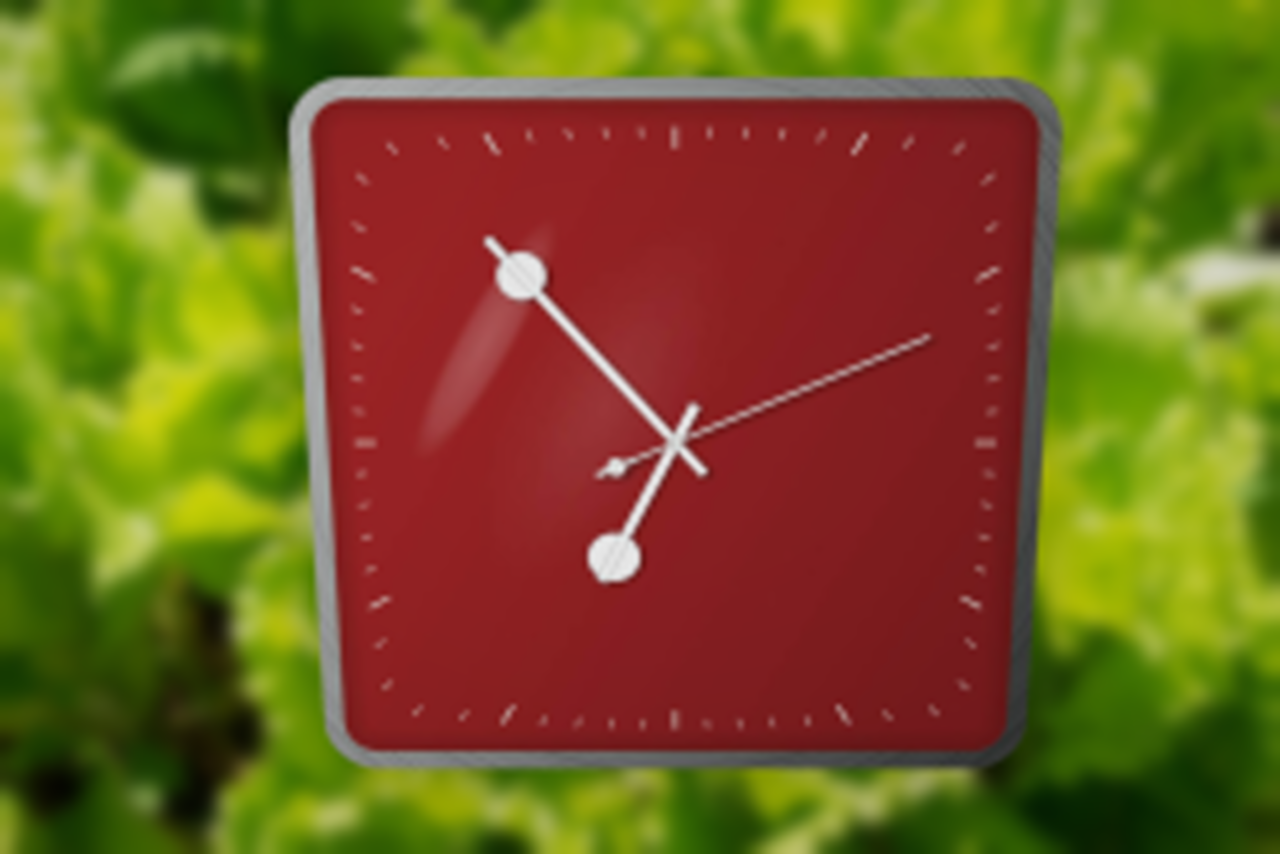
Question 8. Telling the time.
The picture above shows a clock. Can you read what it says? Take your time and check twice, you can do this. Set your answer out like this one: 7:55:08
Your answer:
6:53:11
